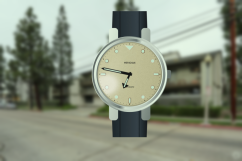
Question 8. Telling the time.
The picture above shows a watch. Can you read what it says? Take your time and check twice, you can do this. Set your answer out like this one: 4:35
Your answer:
6:47
